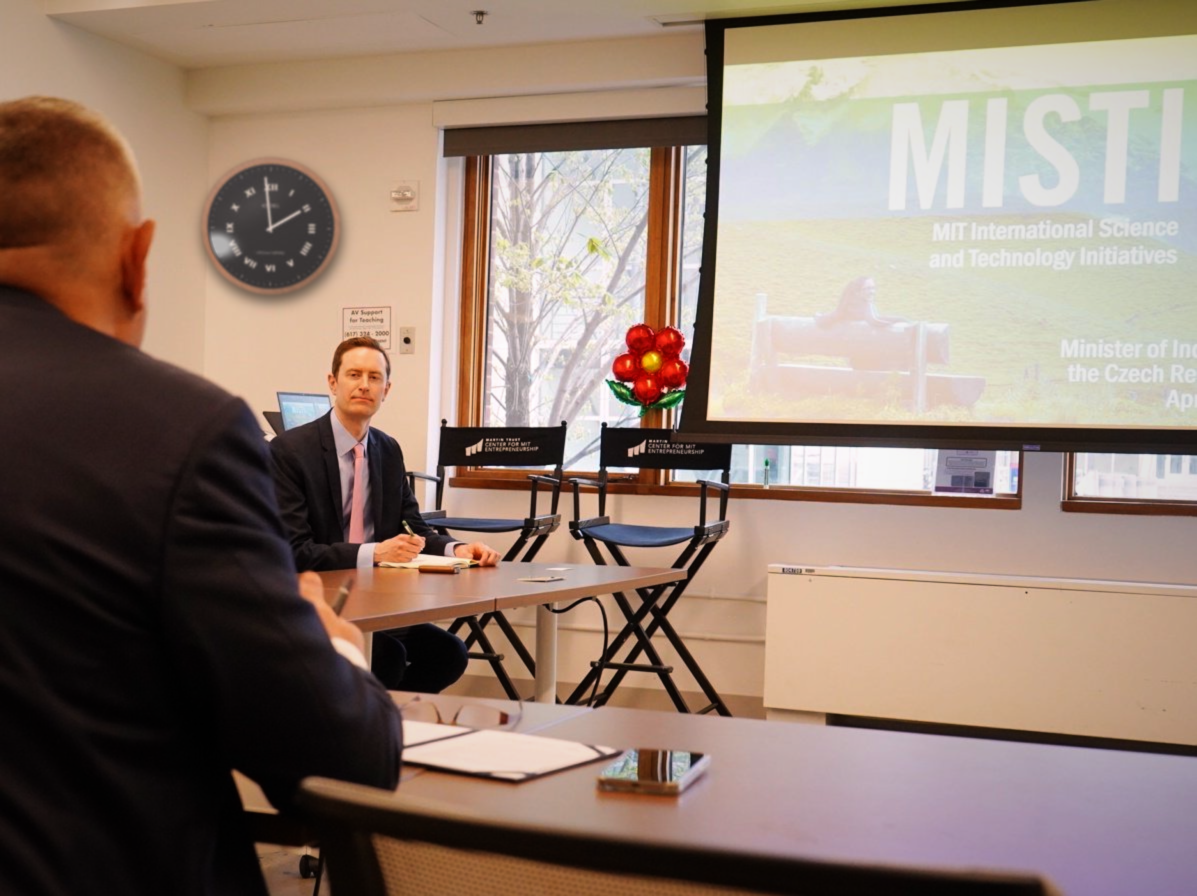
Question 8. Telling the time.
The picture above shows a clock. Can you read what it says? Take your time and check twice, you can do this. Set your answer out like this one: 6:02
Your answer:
1:59
